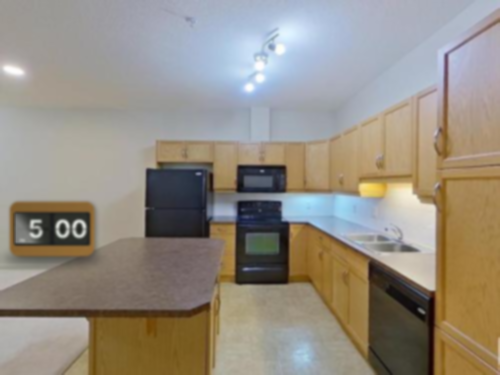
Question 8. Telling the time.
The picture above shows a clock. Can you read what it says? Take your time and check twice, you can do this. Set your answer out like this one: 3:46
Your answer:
5:00
